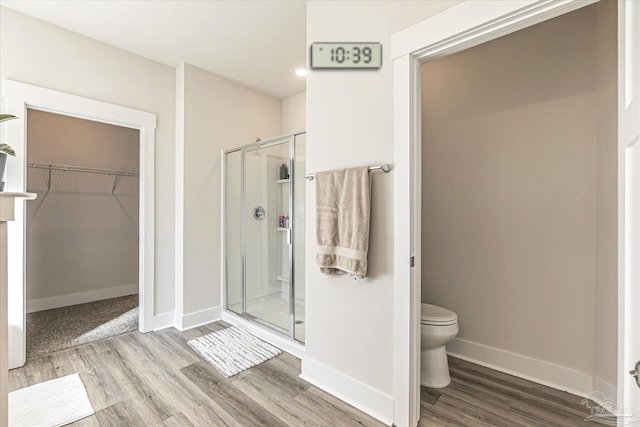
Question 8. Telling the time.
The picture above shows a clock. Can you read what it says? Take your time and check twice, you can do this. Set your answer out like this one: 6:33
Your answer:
10:39
